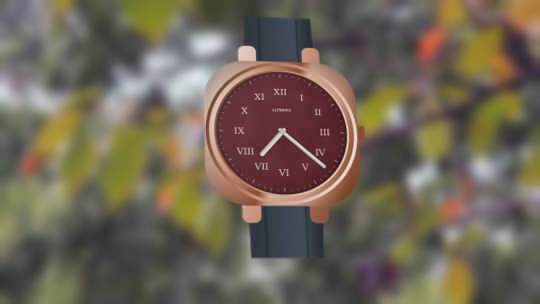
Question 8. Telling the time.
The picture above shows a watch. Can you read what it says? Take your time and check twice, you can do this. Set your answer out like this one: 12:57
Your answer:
7:22
